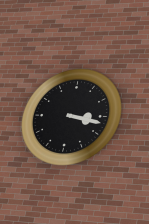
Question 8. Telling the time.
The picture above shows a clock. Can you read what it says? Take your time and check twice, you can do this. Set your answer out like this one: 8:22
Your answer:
3:17
